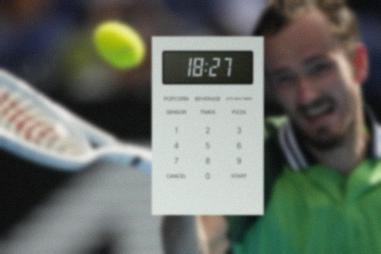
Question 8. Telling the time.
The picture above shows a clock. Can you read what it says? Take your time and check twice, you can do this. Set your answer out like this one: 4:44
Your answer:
18:27
